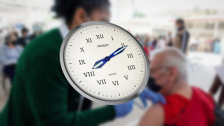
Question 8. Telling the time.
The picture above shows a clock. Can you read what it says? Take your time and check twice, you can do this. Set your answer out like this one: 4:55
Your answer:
8:11
